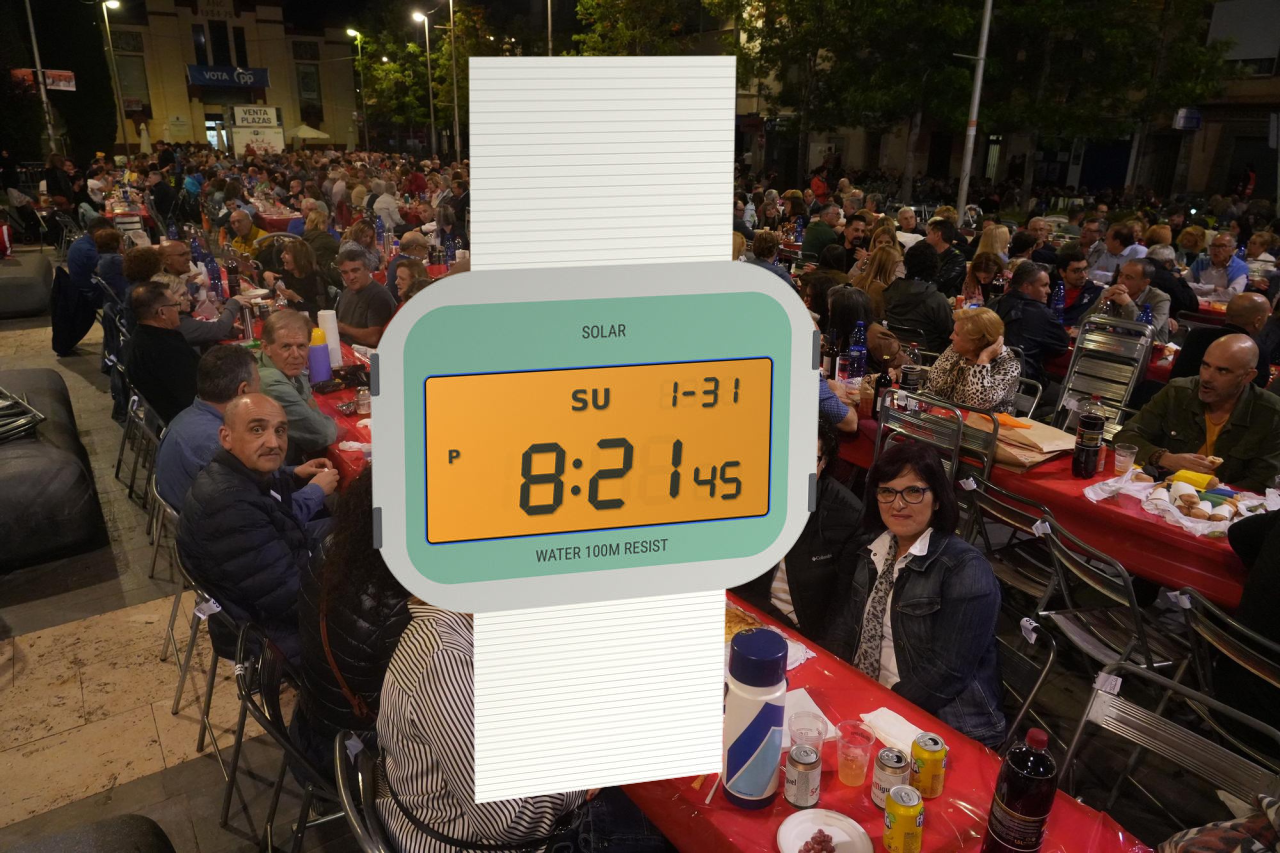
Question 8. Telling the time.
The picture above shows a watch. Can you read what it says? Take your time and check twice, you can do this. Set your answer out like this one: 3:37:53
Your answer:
8:21:45
